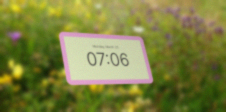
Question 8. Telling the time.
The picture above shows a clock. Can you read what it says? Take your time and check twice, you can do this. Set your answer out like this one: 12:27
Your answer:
7:06
